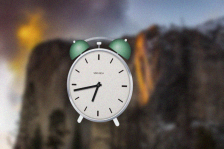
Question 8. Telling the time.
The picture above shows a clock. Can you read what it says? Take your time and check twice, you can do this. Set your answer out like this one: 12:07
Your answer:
6:43
